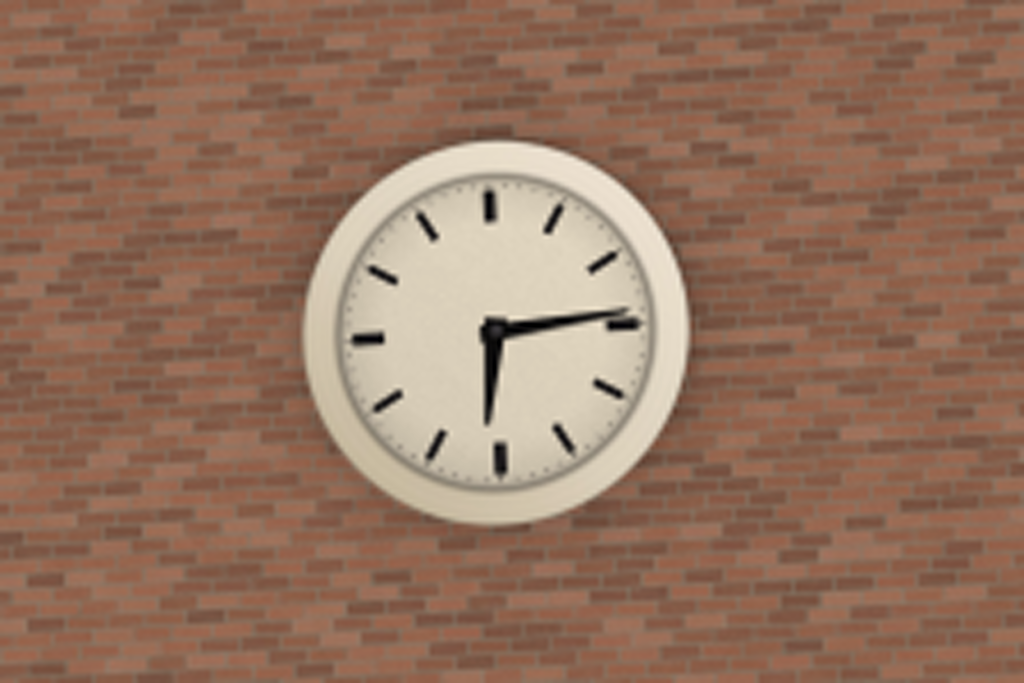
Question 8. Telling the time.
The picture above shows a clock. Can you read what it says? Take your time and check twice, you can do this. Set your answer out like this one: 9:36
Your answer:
6:14
